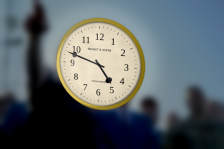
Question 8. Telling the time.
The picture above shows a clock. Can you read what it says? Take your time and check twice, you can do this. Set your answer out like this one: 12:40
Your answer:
4:48
